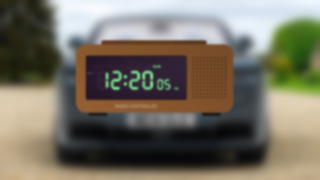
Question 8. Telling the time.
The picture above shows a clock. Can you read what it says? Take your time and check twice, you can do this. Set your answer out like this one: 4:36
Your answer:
12:20
